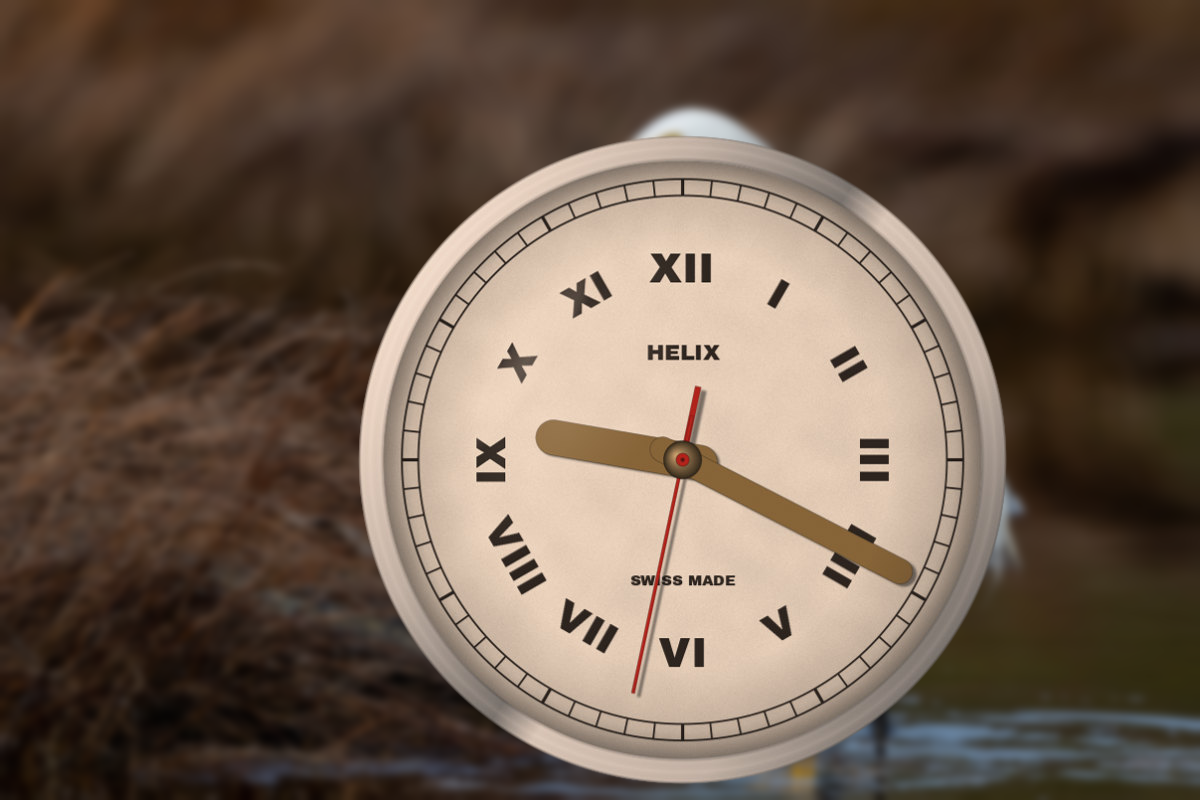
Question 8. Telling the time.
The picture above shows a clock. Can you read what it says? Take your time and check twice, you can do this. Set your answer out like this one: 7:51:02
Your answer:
9:19:32
